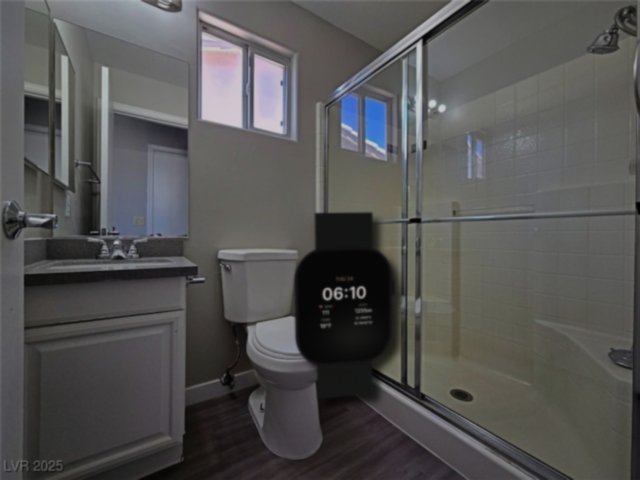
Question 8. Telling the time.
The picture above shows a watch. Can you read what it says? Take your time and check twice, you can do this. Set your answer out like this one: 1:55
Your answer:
6:10
